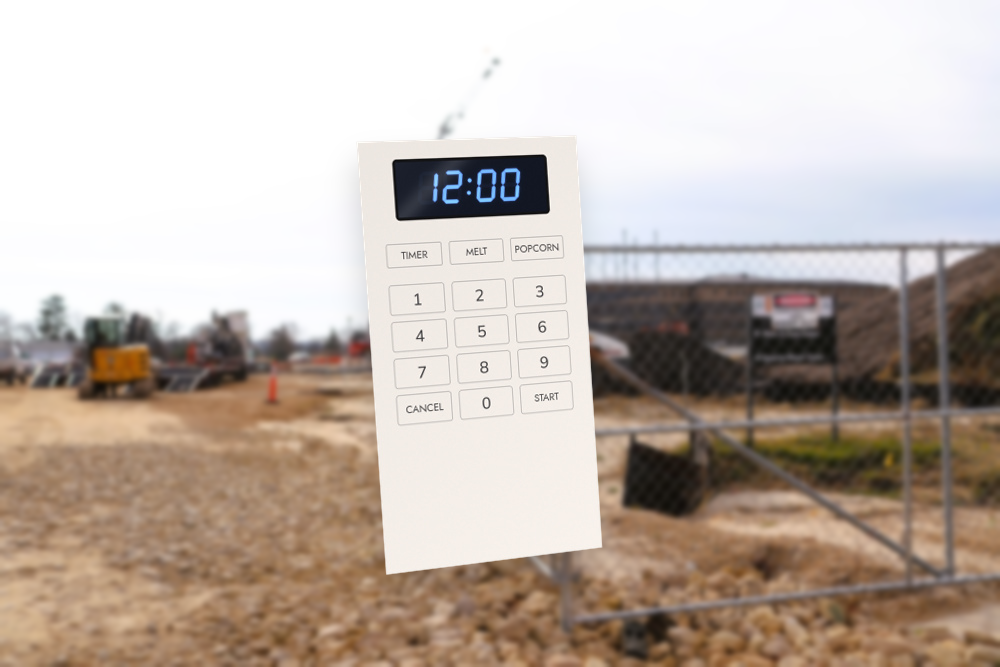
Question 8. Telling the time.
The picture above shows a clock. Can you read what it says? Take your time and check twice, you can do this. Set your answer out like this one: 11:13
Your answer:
12:00
